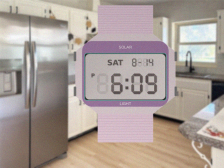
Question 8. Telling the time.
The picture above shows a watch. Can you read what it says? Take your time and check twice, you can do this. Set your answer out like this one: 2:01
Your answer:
6:09
